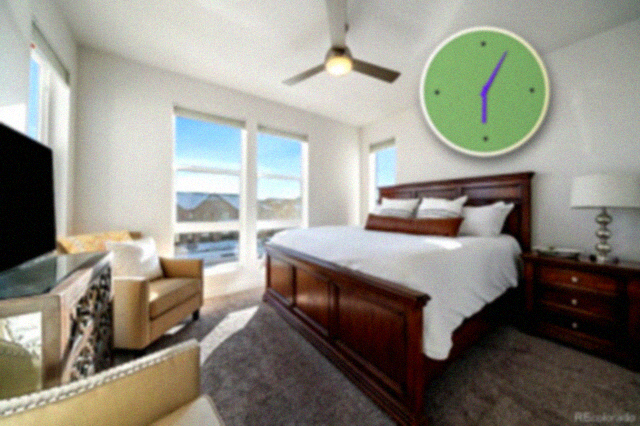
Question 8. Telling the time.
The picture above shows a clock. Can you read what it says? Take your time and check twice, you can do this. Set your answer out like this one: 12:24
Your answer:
6:05
